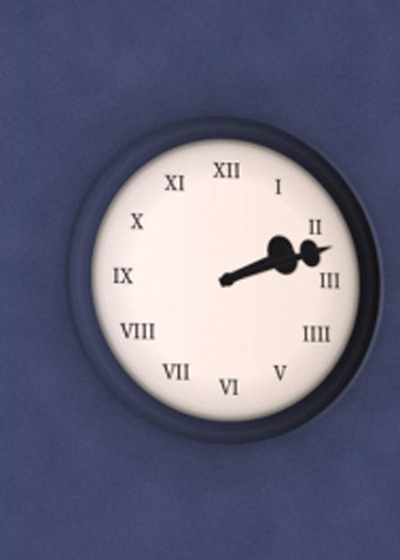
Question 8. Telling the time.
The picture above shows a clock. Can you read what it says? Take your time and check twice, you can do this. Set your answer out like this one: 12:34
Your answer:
2:12
